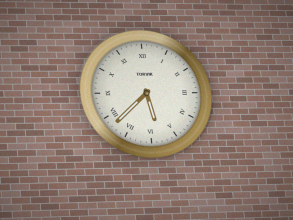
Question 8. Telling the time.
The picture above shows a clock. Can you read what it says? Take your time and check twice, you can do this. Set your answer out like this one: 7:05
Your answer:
5:38
